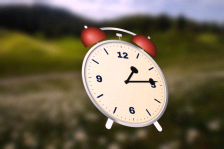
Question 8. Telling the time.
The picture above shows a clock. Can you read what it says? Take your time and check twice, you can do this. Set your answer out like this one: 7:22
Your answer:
1:14
